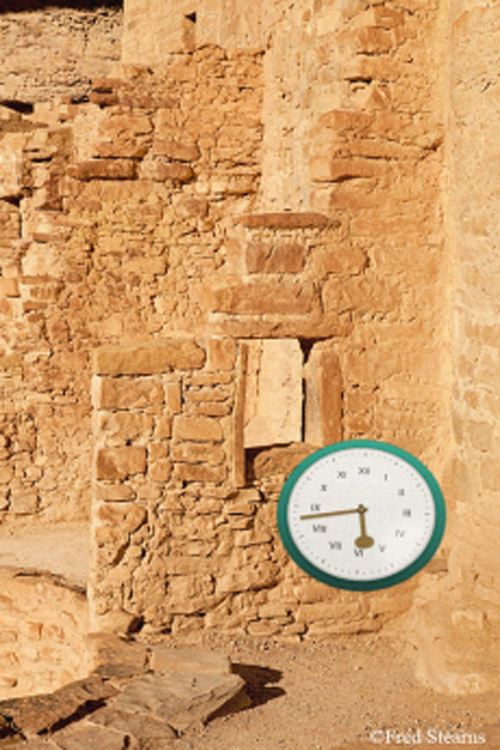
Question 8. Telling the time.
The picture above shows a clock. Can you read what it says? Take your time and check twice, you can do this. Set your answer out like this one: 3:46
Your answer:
5:43
